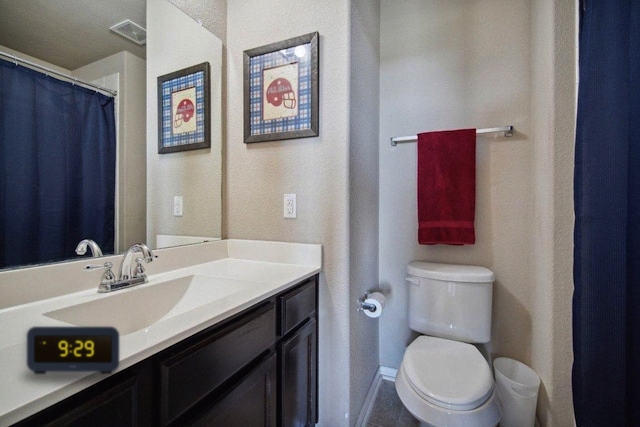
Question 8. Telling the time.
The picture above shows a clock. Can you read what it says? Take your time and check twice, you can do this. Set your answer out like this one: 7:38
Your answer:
9:29
